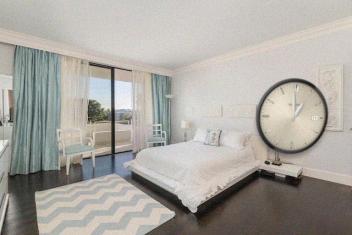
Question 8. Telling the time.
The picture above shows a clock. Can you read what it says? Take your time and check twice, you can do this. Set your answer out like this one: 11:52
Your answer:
12:59
